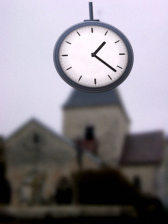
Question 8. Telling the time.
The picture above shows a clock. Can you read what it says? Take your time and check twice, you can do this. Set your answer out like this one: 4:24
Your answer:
1:22
